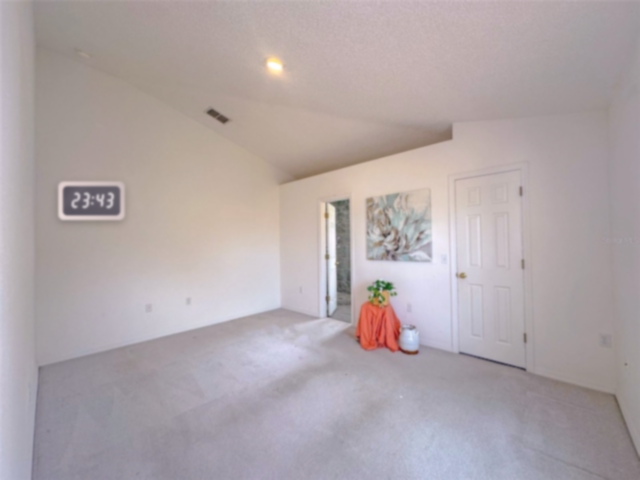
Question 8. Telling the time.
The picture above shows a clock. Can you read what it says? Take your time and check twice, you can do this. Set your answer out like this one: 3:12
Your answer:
23:43
